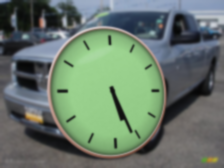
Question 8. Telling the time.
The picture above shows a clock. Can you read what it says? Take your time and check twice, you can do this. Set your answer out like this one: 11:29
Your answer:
5:26
